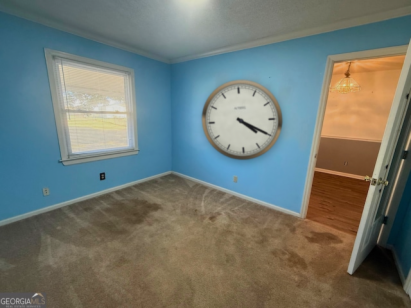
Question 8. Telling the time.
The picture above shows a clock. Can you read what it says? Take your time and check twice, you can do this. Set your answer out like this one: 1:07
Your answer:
4:20
